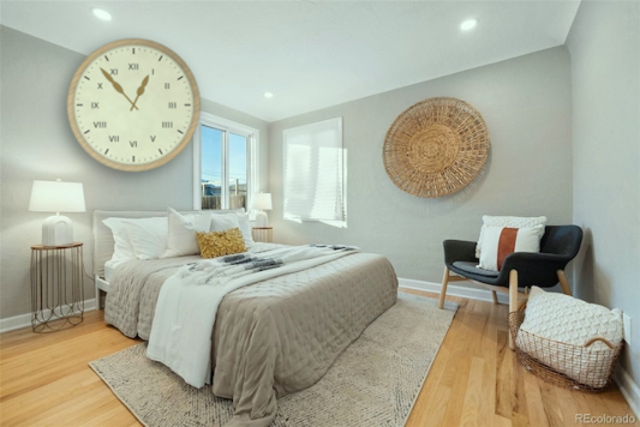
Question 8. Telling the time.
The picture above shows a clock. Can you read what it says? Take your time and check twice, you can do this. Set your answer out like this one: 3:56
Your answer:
12:53
